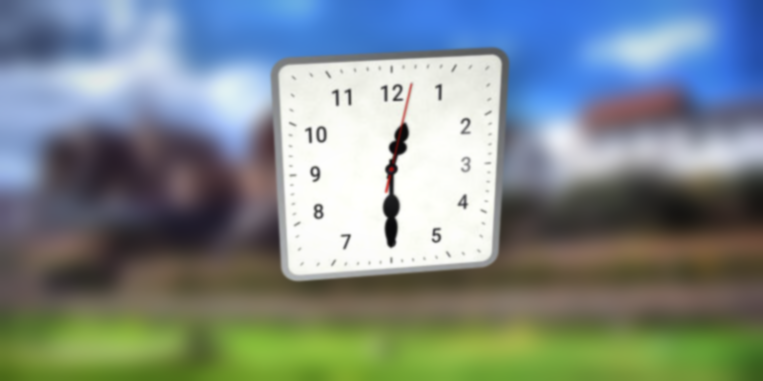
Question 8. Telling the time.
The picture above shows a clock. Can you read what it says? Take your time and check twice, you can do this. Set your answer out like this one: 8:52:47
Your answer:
12:30:02
